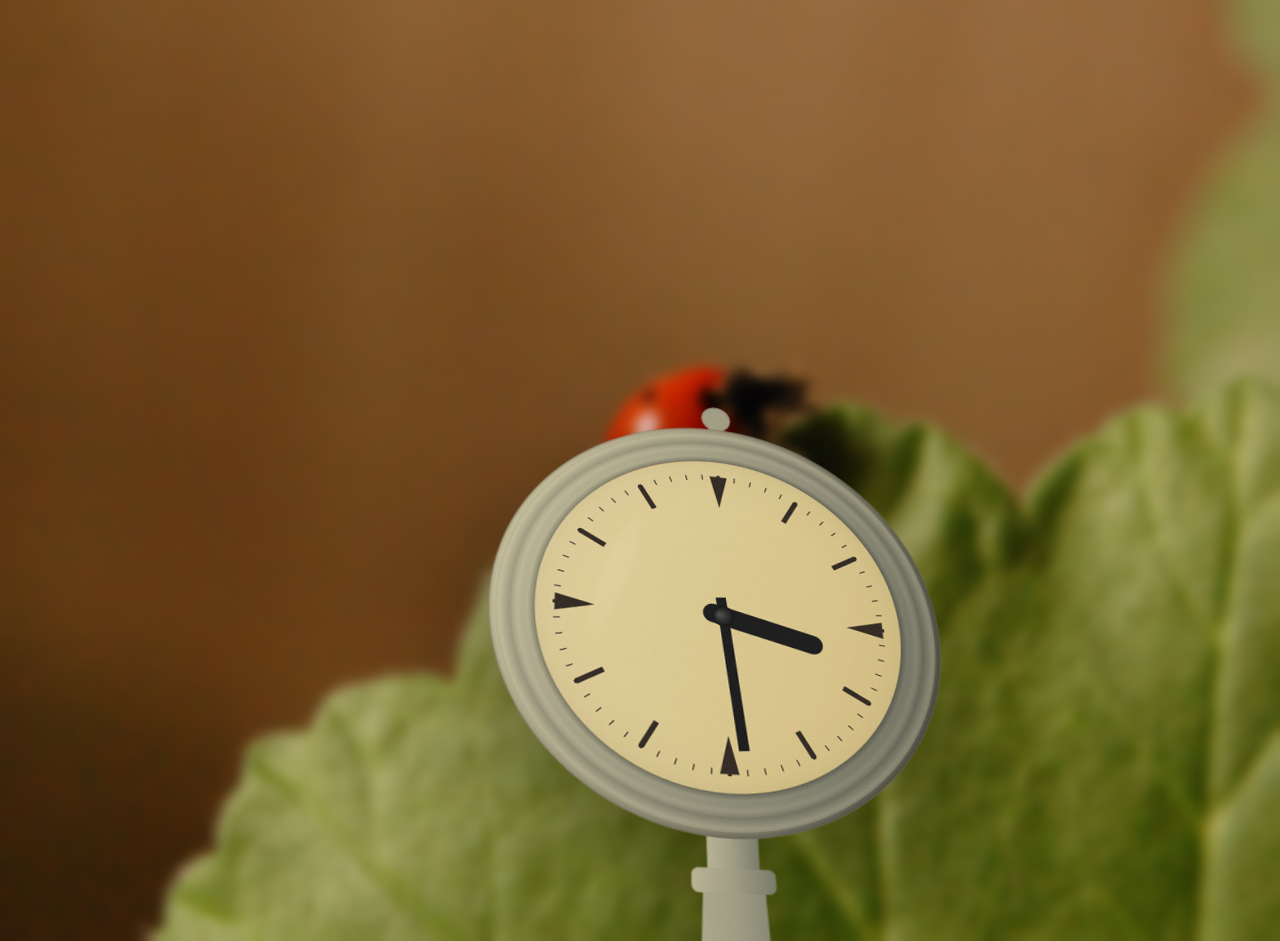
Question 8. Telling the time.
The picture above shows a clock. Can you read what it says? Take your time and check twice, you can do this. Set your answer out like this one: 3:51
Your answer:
3:29
